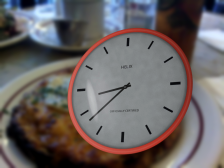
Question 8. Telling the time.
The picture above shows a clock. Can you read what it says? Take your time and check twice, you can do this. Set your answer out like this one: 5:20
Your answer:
8:38
